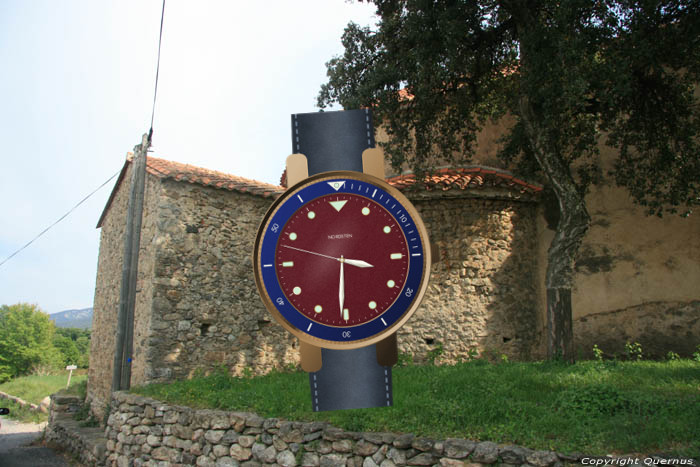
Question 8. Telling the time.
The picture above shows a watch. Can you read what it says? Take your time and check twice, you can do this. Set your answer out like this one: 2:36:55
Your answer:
3:30:48
